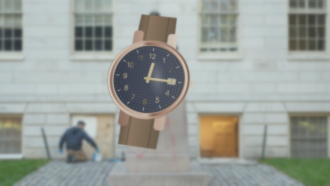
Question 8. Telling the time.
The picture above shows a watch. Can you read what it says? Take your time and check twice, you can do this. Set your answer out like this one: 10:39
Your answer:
12:15
